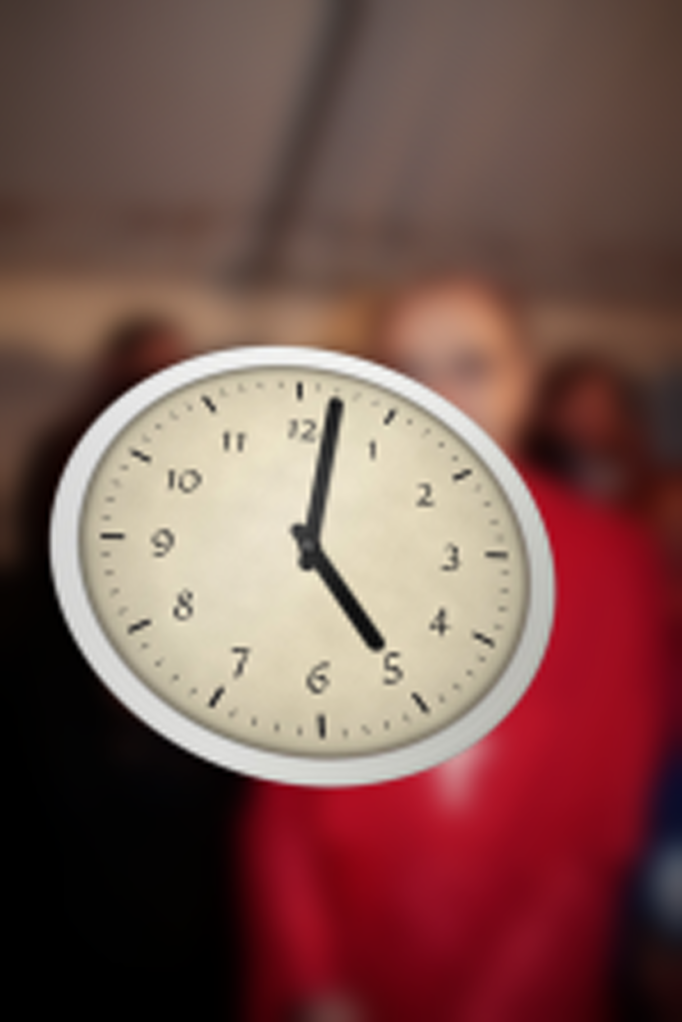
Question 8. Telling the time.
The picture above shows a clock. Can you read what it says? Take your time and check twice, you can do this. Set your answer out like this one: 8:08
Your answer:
5:02
